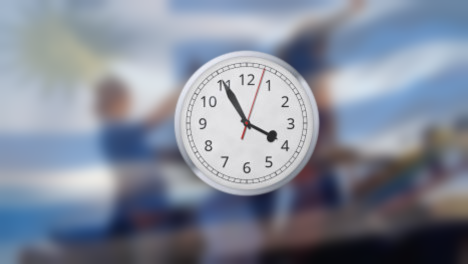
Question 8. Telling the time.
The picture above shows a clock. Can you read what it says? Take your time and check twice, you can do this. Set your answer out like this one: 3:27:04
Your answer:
3:55:03
